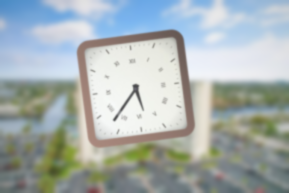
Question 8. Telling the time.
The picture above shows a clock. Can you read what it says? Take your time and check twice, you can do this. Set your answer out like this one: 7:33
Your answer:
5:37
